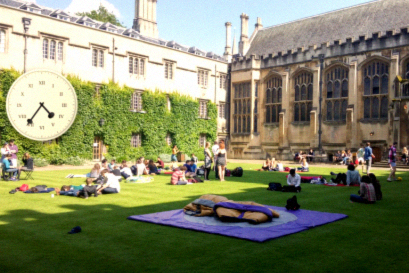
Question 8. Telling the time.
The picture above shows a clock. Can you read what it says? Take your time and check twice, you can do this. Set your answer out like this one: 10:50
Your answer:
4:36
